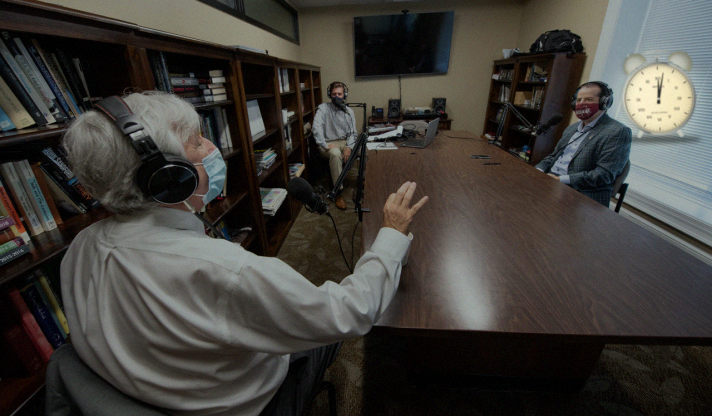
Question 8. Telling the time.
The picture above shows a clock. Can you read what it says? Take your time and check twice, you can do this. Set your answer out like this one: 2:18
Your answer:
12:02
